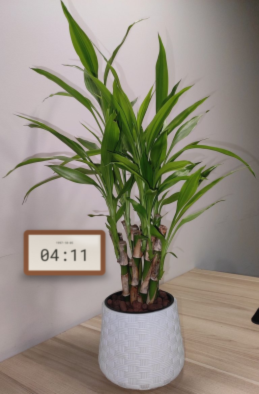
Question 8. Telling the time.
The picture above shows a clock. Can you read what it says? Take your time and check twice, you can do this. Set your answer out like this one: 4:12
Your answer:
4:11
